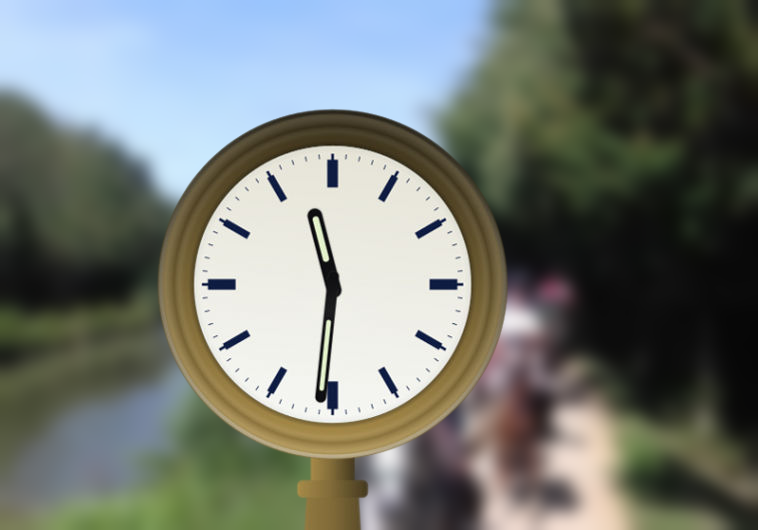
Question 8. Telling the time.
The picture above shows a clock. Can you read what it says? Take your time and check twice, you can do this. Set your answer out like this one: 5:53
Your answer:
11:31
